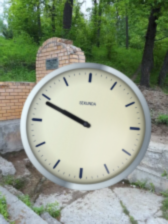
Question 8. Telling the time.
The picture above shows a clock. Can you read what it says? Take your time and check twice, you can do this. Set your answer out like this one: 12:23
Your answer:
9:49
